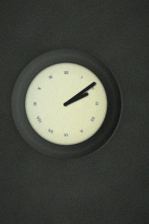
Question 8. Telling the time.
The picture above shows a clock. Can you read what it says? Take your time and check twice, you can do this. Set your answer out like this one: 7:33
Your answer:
2:09
